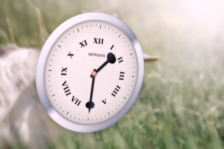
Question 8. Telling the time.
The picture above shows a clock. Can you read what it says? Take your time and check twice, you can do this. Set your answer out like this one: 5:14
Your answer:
1:30
